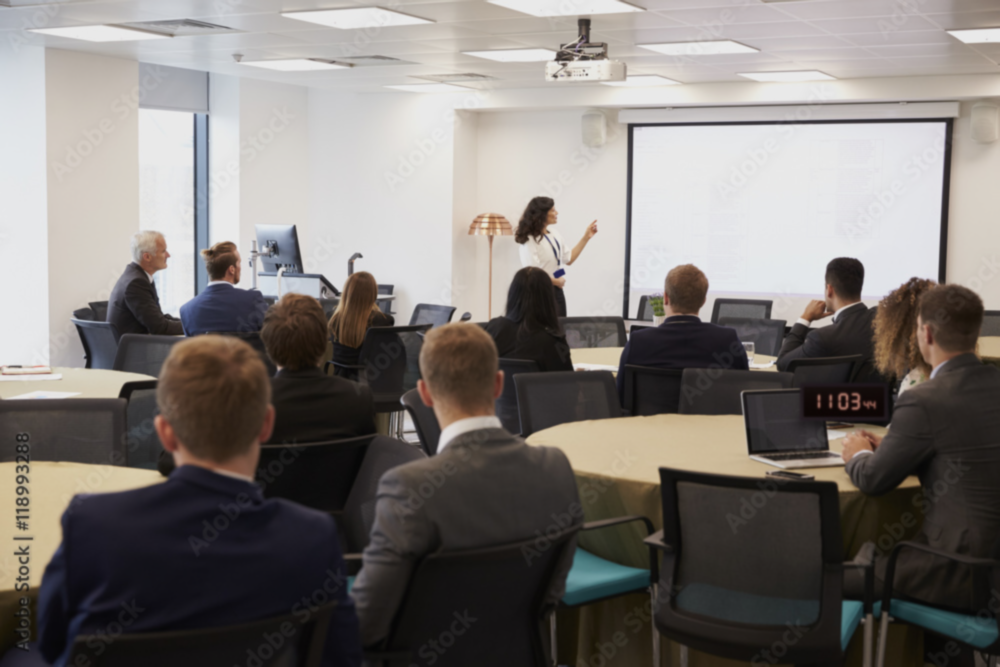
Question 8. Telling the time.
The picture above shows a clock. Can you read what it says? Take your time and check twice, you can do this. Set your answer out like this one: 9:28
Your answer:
11:03
